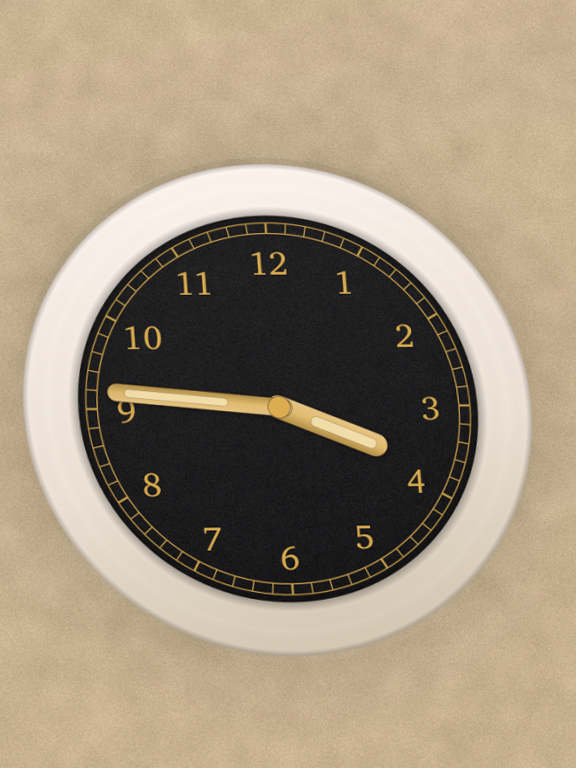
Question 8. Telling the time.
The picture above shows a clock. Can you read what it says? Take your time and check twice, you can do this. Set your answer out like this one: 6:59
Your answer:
3:46
